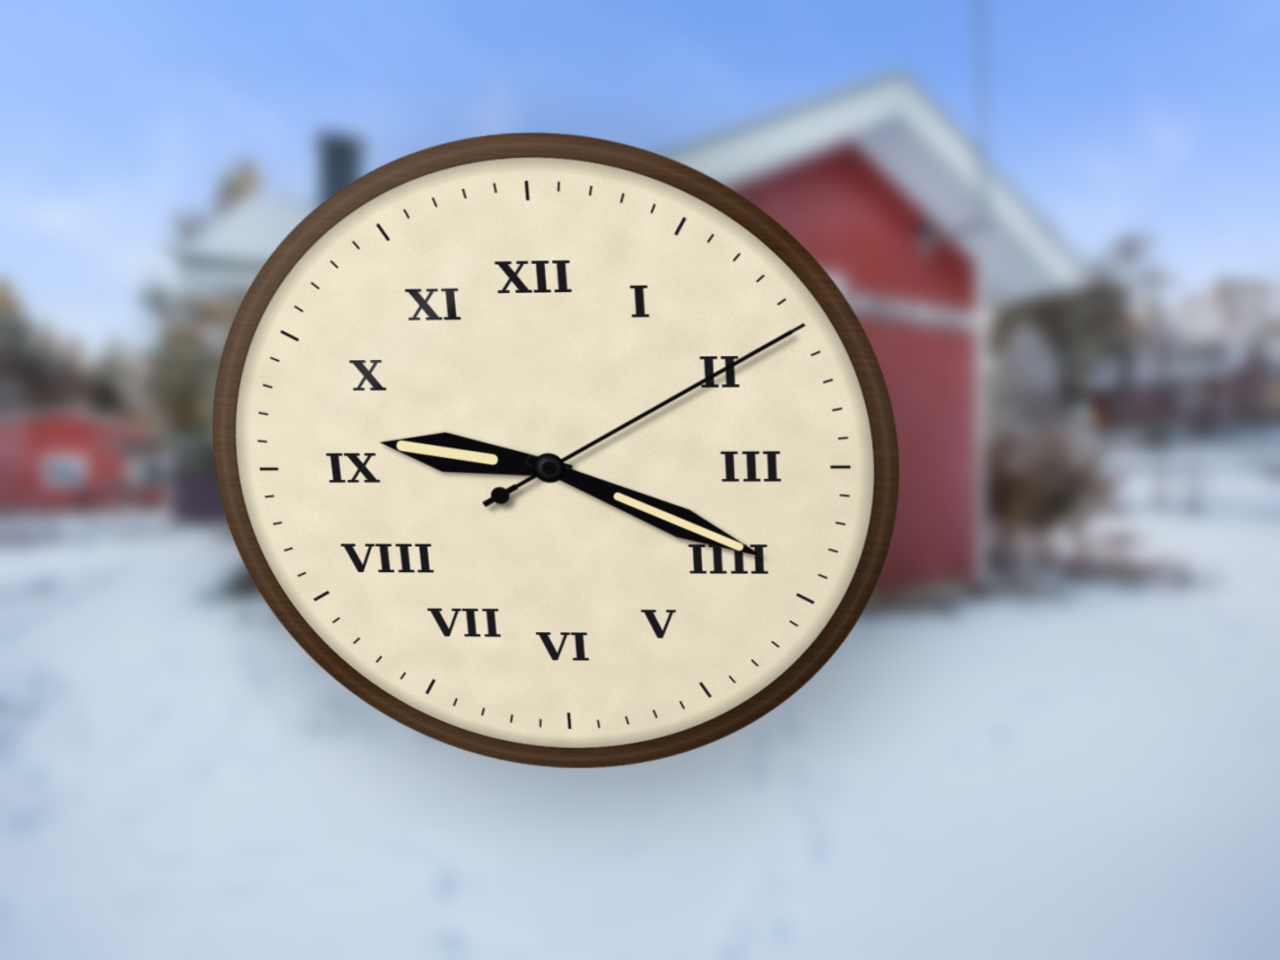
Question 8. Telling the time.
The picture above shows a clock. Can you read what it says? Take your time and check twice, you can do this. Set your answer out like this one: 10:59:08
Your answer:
9:19:10
